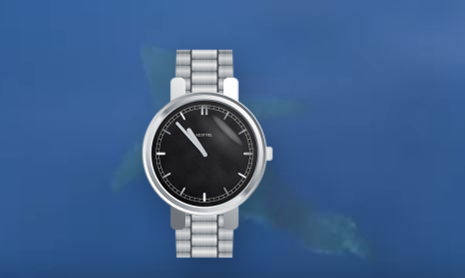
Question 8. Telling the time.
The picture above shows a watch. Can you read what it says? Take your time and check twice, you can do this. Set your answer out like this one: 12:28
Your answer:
10:53
